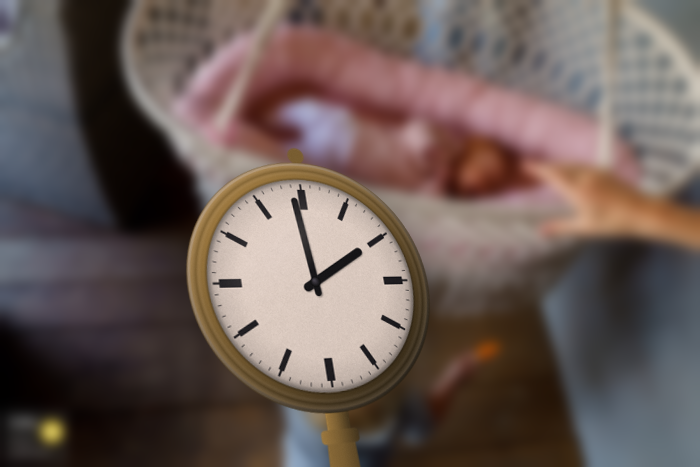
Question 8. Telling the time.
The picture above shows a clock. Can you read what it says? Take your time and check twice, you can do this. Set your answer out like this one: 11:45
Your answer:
1:59
